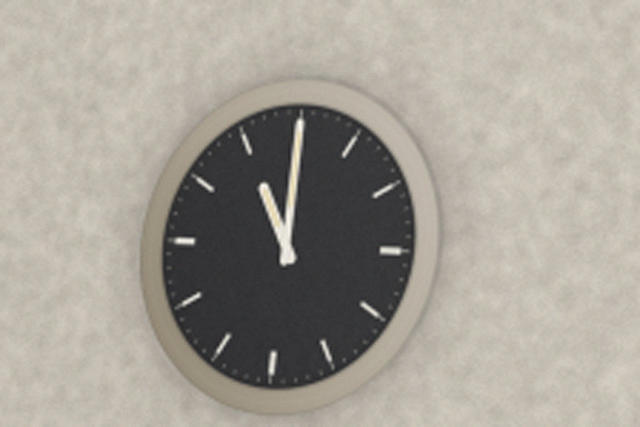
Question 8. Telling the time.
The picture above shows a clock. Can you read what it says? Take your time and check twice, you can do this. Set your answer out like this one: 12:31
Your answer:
11:00
